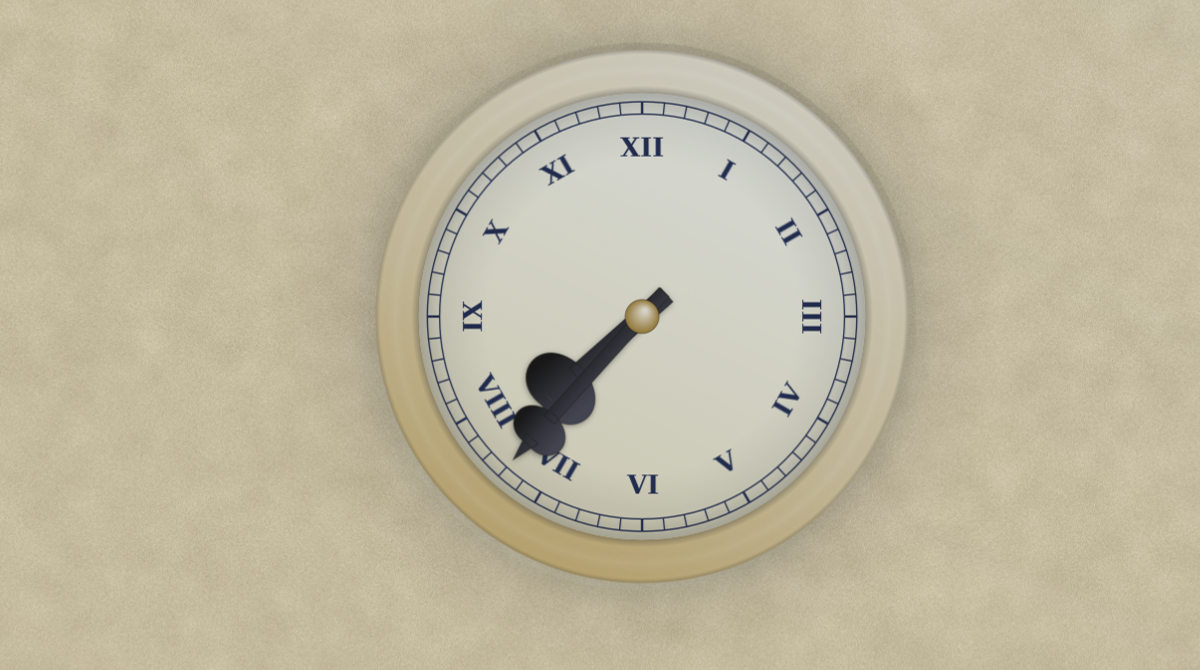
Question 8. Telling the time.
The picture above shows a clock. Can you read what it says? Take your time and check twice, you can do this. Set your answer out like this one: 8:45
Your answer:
7:37
